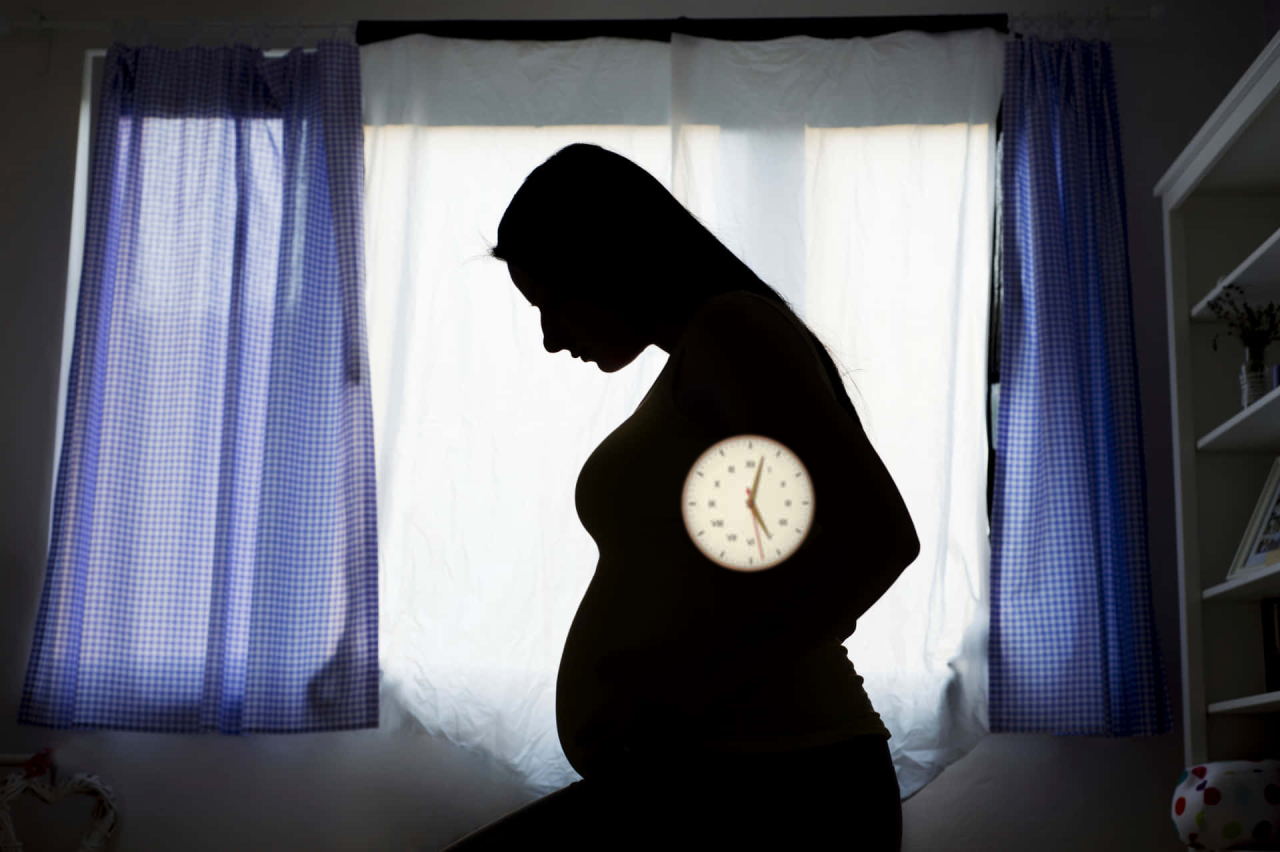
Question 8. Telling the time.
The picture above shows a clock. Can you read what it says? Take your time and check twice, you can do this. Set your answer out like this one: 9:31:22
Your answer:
5:02:28
